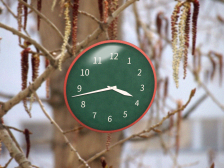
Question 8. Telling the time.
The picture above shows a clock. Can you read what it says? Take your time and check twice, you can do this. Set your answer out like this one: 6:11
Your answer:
3:43
